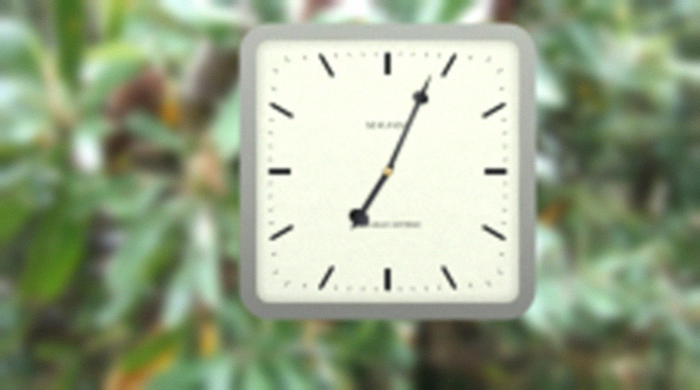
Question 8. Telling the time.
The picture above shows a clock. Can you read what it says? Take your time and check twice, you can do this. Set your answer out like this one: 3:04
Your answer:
7:04
